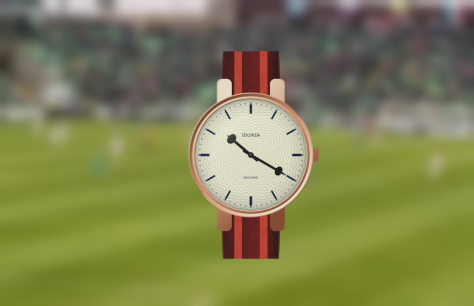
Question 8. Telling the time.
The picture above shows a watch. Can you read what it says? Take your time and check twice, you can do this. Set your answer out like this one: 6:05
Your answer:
10:20
